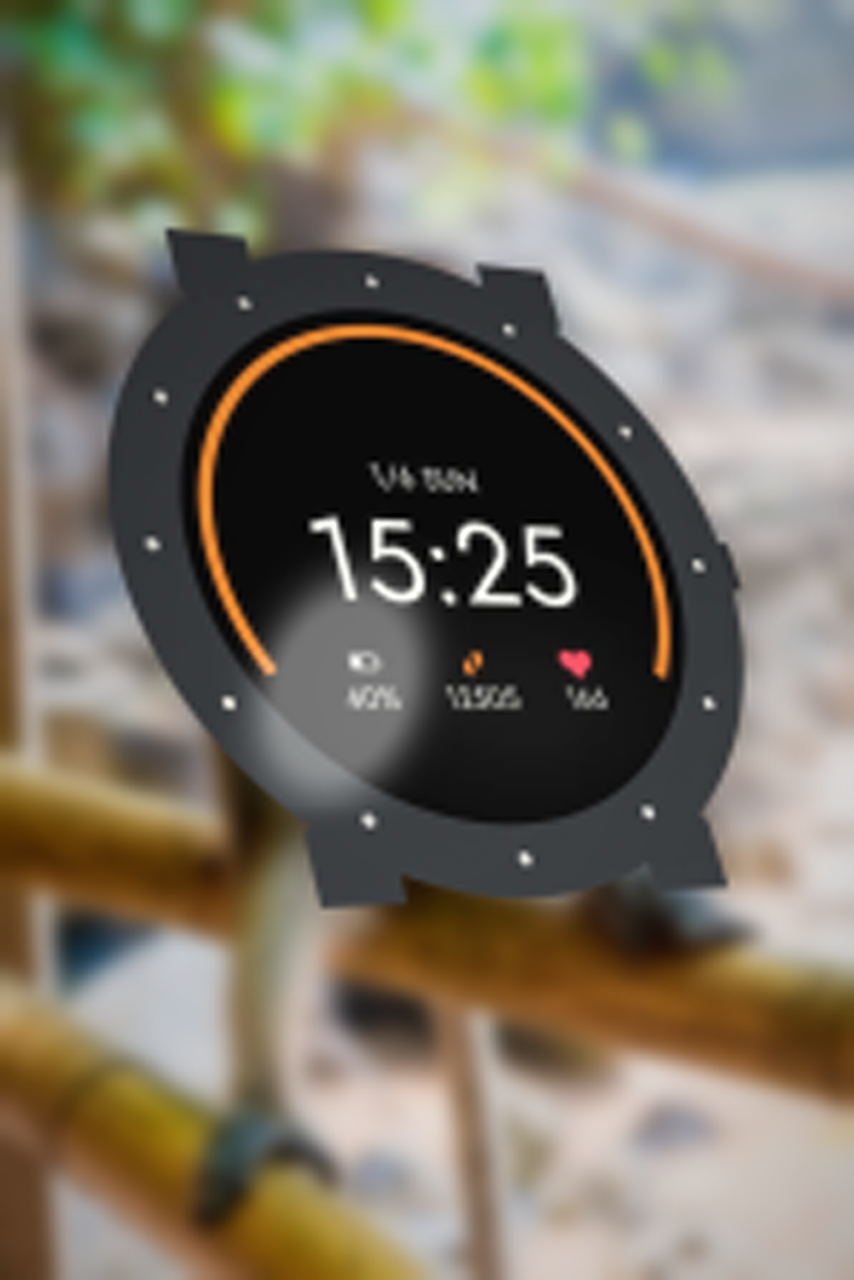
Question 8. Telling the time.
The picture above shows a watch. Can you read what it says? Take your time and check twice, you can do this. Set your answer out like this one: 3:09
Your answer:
15:25
